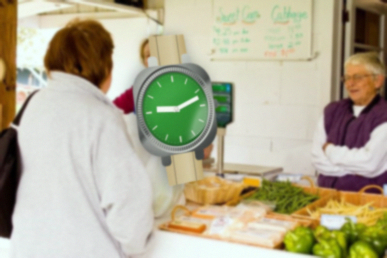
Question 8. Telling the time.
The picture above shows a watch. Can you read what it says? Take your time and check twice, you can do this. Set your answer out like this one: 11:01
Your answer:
9:12
